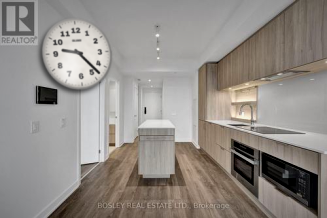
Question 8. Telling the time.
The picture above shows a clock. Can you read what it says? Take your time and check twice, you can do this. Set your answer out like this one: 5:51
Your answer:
9:23
